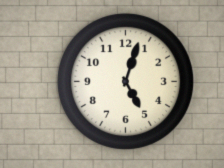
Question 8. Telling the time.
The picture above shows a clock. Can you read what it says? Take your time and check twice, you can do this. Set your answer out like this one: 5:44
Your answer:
5:03
